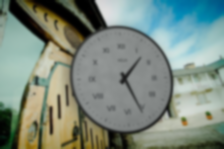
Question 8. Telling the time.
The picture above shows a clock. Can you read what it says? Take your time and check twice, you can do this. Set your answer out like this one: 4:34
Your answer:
1:26
